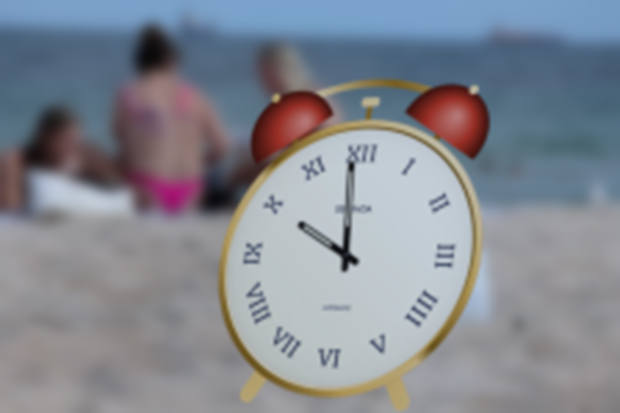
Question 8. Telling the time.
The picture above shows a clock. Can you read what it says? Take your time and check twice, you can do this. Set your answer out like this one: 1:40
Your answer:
9:59
